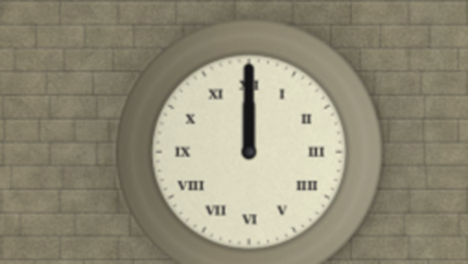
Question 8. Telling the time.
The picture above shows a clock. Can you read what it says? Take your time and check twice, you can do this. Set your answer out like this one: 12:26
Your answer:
12:00
